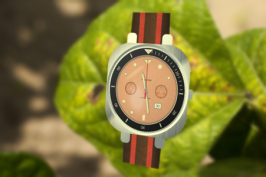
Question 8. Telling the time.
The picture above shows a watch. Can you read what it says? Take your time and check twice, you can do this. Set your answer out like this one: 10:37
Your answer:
11:28
